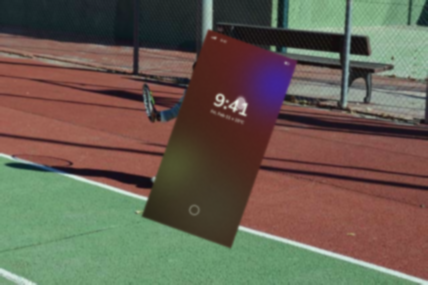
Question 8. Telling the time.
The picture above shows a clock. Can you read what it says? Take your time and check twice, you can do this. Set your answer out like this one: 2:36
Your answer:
9:41
